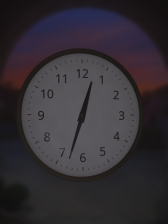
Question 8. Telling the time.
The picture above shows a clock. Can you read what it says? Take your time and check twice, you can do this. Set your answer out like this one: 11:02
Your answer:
12:33
